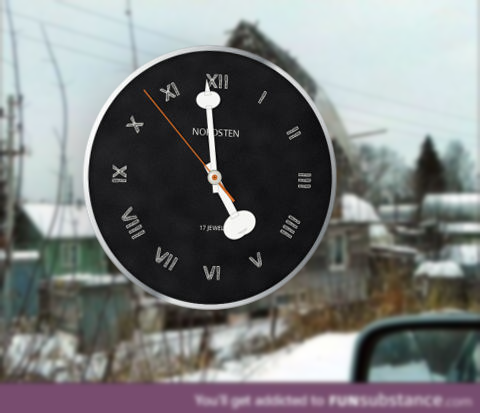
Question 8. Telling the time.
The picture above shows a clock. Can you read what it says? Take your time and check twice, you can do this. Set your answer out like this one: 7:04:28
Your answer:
4:58:53
